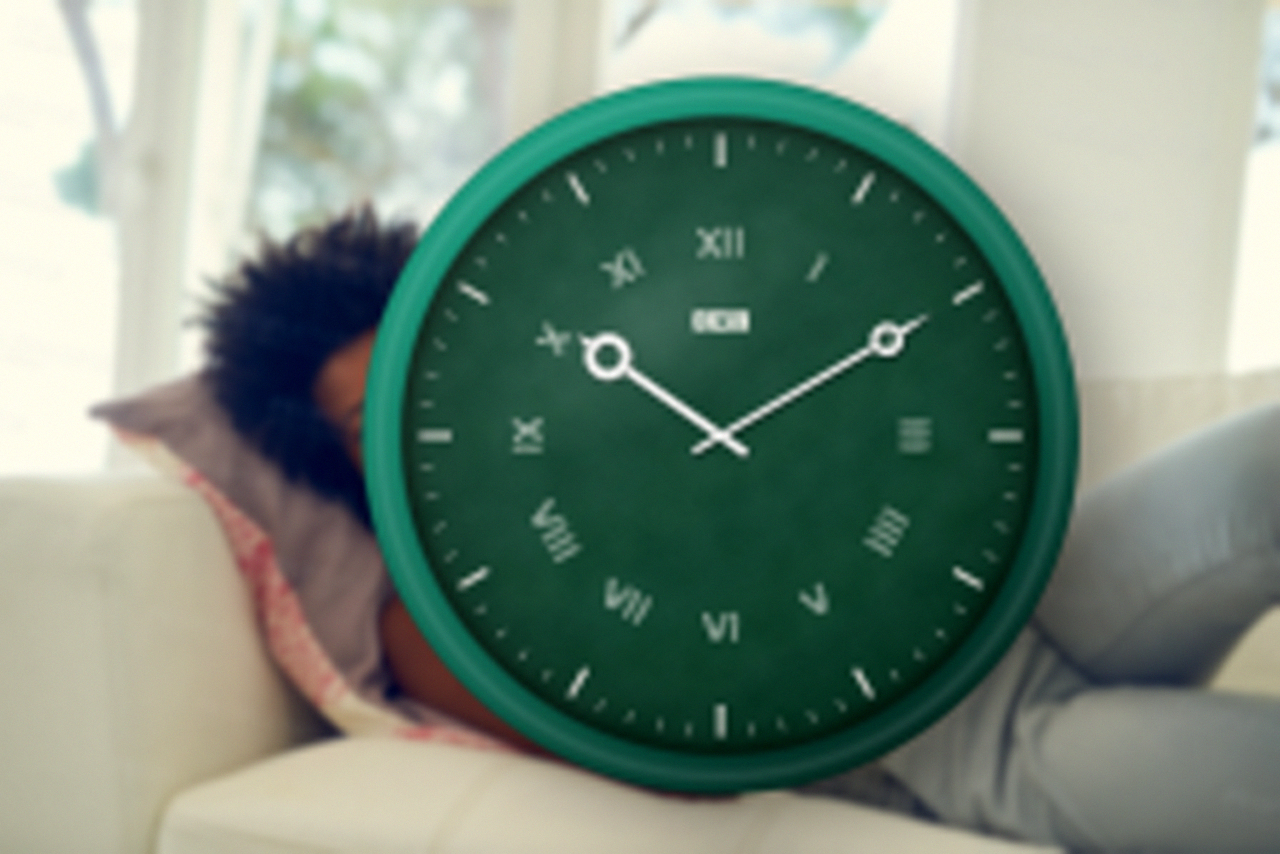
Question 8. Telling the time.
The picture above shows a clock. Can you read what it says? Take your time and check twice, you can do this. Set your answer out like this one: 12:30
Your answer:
10:10
